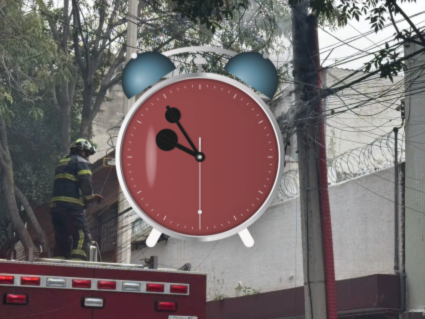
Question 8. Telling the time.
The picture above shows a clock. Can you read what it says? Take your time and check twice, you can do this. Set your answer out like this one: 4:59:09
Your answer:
9:54:30
